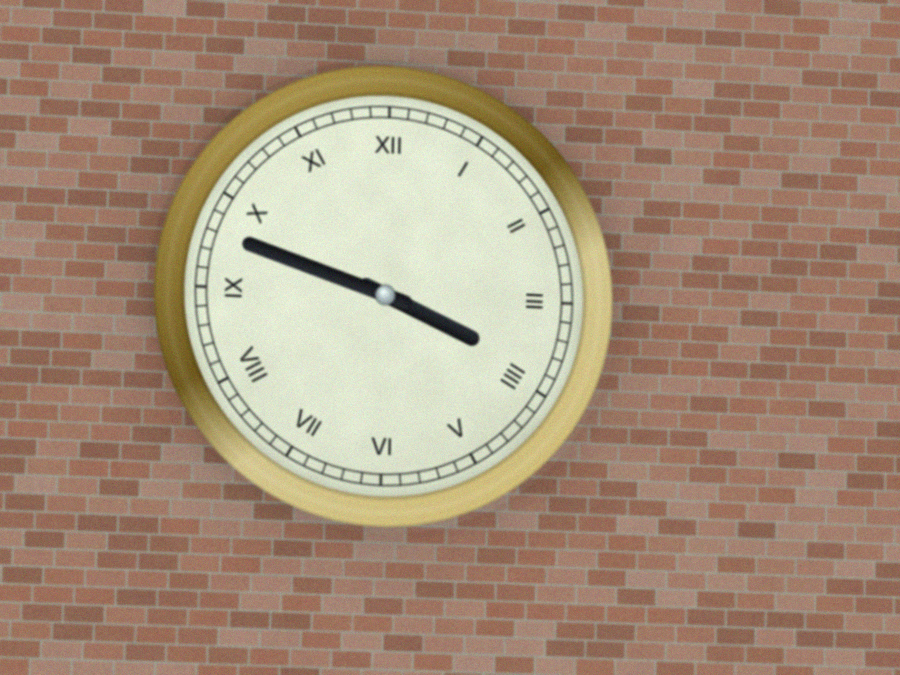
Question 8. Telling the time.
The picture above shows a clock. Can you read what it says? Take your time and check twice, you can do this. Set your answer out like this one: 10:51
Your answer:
3:48
